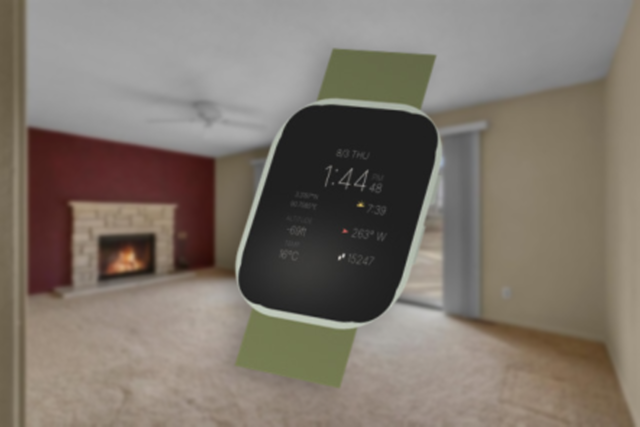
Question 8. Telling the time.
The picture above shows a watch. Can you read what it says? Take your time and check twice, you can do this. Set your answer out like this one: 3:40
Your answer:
1:44
